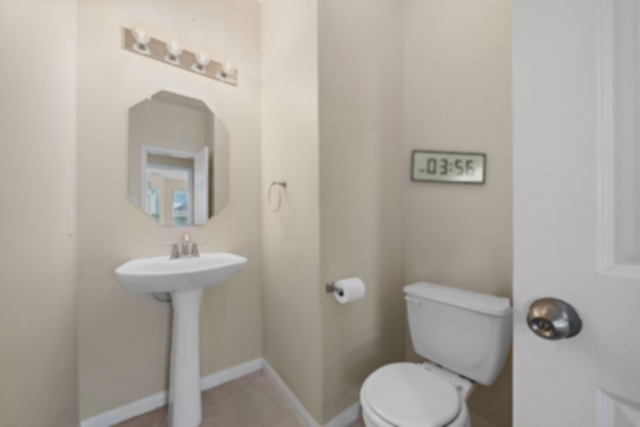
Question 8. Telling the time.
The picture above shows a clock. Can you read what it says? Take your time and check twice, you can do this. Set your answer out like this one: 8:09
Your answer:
3:56
